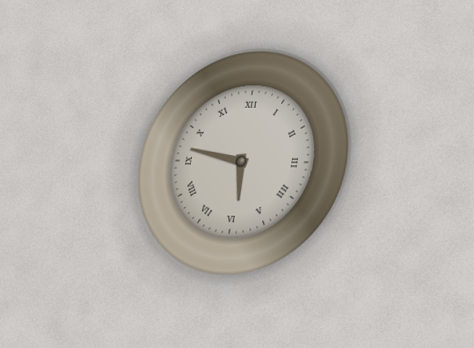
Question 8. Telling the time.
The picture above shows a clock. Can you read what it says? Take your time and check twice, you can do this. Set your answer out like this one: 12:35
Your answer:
5:47
